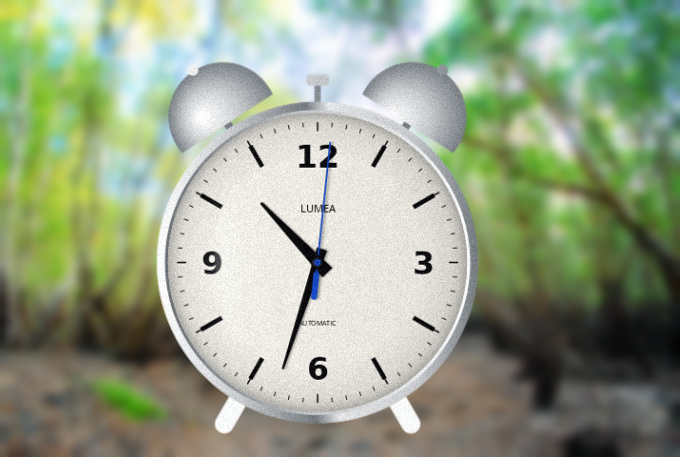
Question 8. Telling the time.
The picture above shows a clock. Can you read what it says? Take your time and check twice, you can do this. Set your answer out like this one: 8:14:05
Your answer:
10:33:01
